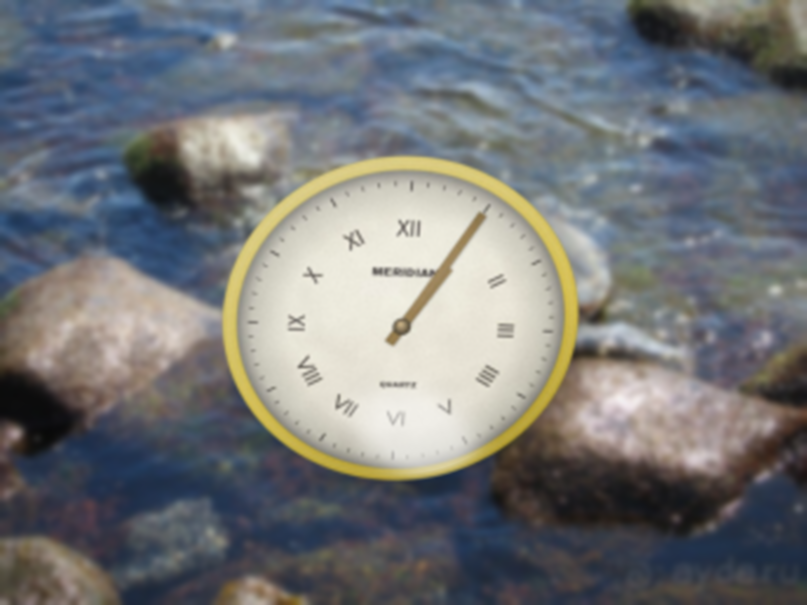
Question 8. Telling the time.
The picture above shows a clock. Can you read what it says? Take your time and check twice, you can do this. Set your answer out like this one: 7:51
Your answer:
1:05
